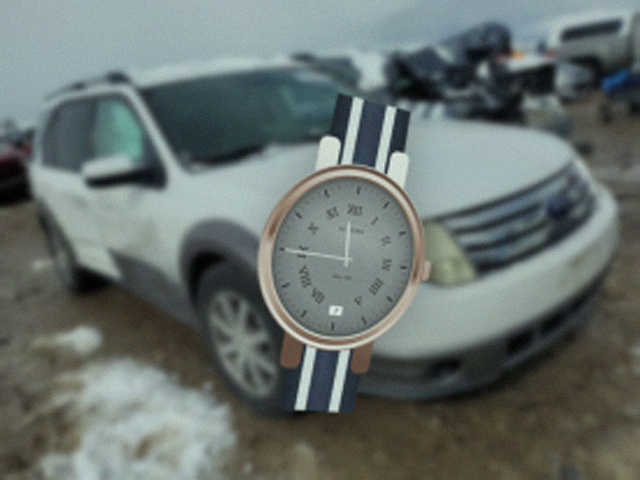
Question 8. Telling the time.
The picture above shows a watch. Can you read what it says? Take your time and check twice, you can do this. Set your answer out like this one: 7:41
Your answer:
11:45
